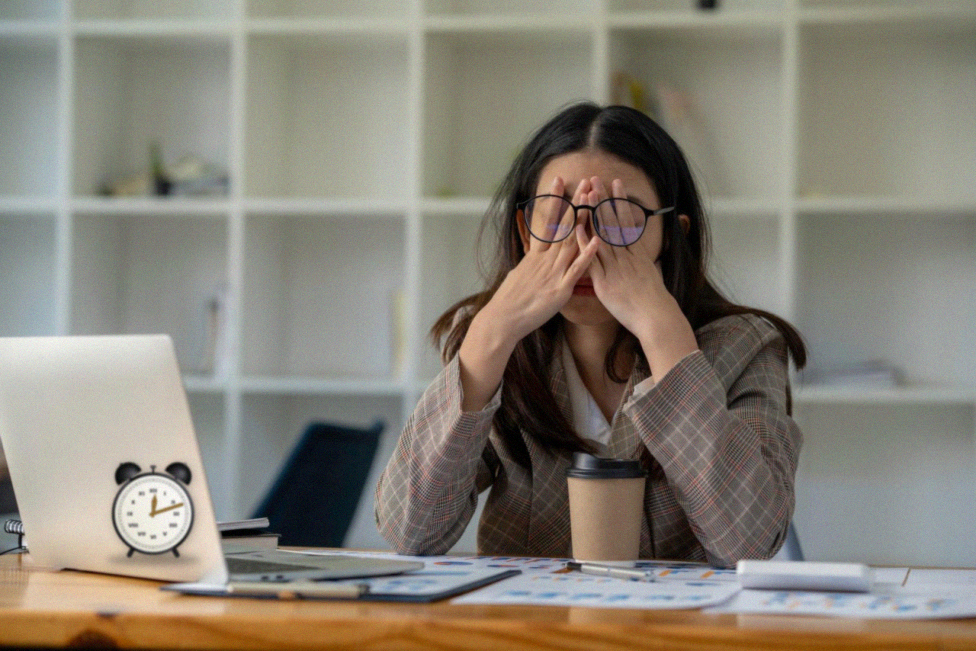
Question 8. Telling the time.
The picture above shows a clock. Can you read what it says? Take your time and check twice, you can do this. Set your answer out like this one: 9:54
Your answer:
12:12
